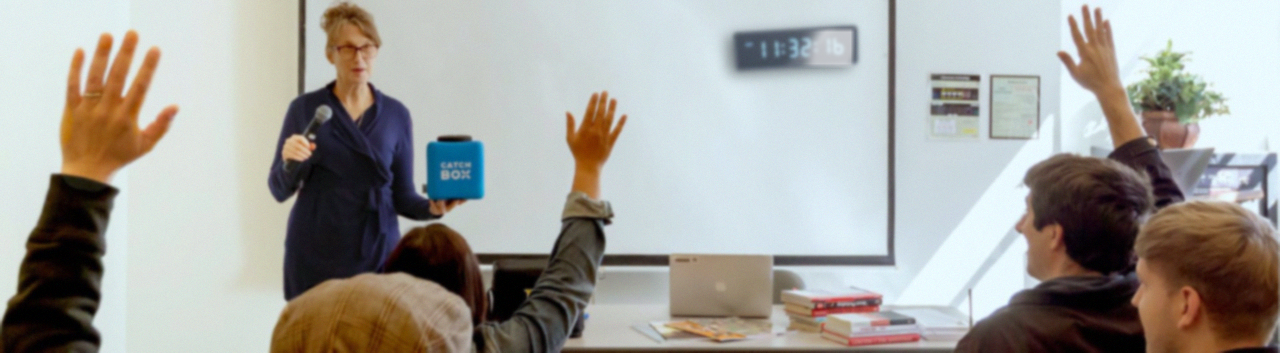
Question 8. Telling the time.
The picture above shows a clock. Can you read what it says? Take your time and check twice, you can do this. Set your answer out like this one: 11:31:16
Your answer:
11:32:16
